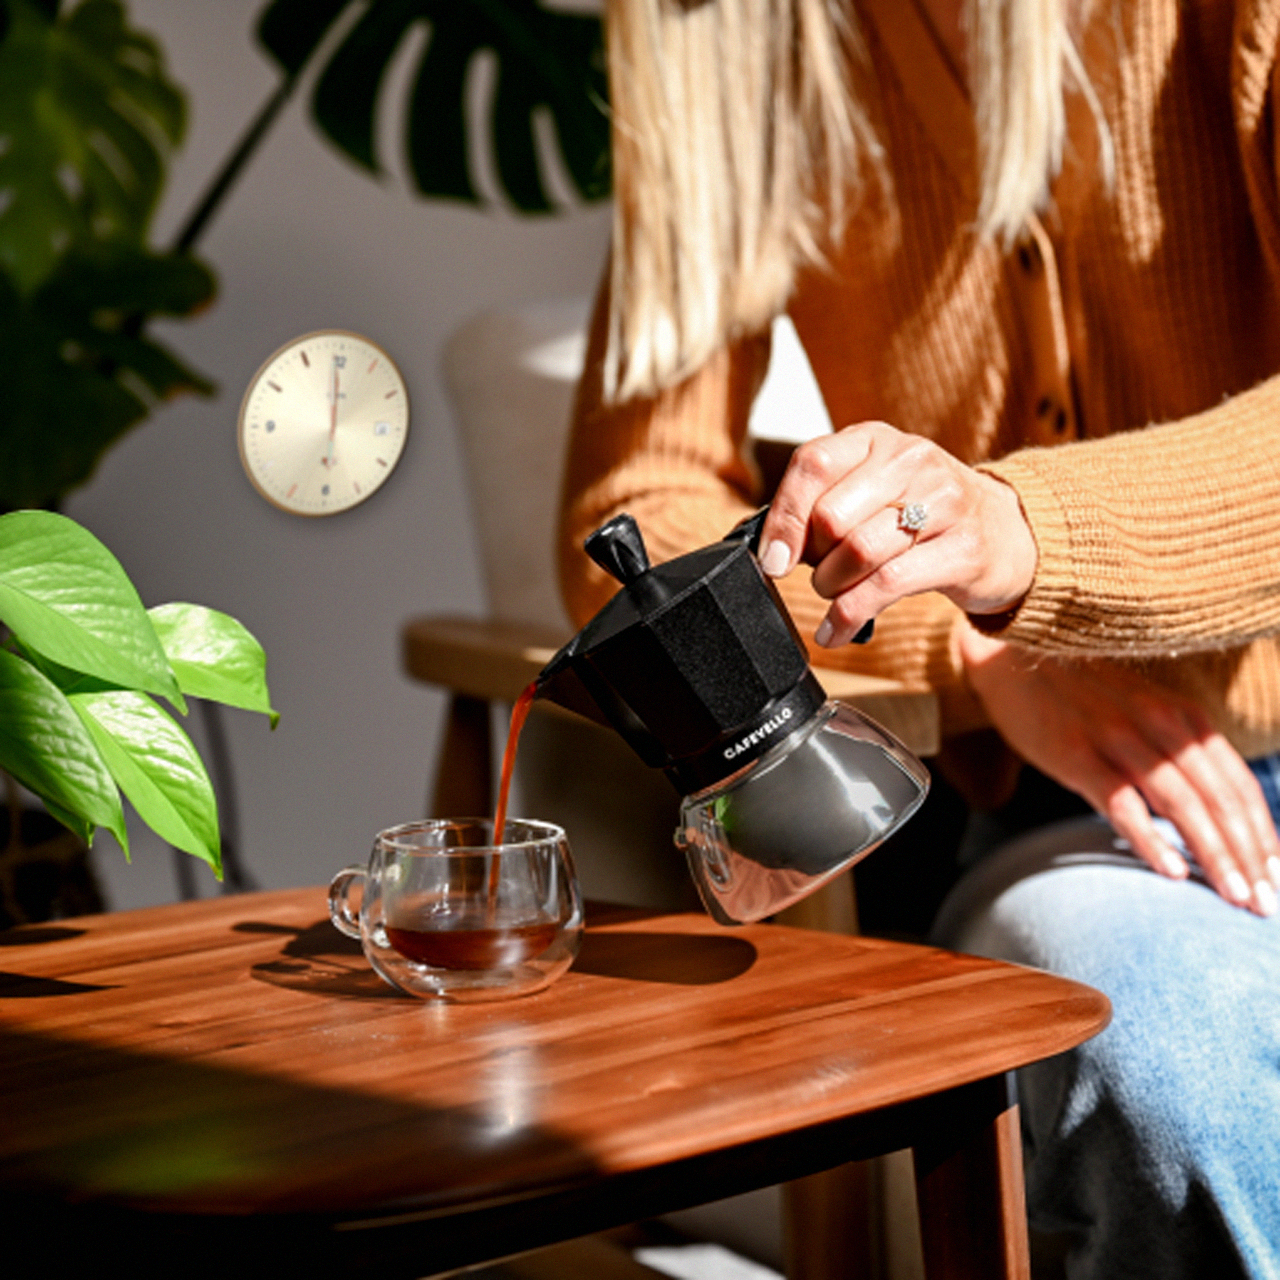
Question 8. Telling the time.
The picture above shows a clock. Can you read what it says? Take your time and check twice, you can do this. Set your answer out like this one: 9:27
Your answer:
5:59
